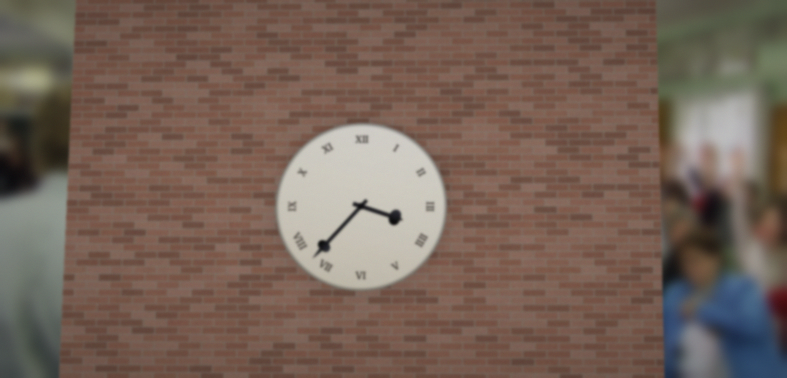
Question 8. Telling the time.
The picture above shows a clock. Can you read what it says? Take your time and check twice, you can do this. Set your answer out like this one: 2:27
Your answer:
3:37
